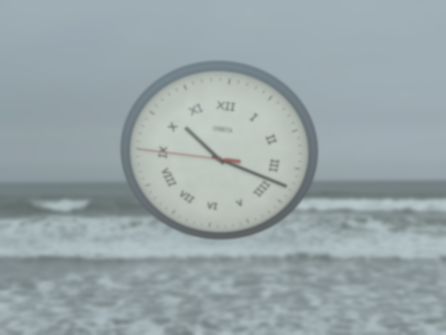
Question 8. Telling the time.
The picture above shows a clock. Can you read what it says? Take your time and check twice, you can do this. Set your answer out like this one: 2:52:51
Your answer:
10:17:45
